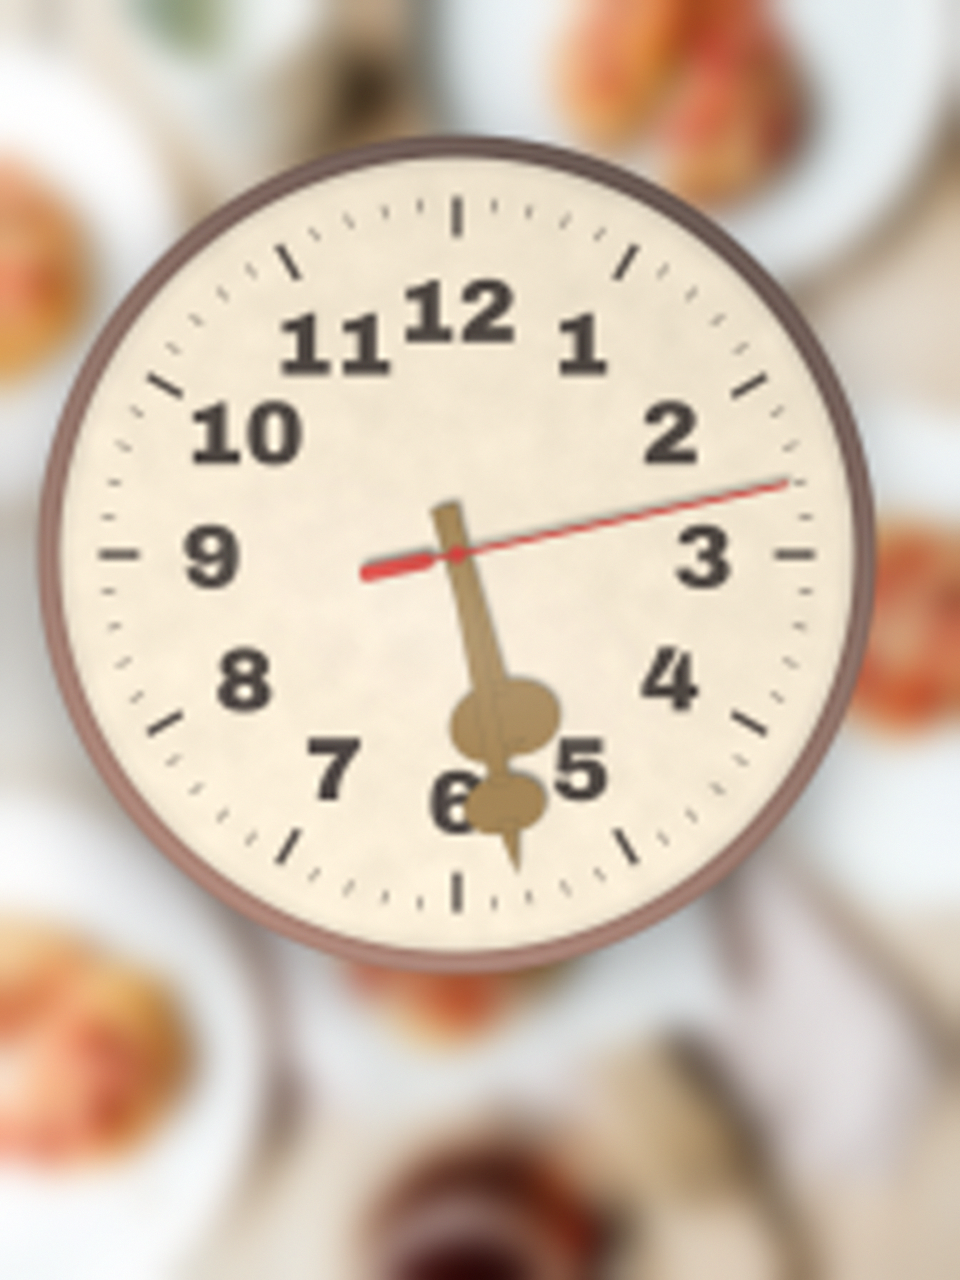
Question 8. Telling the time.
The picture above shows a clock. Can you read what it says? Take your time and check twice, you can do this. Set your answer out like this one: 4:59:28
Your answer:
5:28:13
